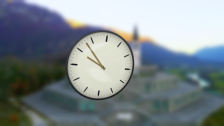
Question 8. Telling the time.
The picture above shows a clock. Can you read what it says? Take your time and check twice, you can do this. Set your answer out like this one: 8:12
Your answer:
9:53
